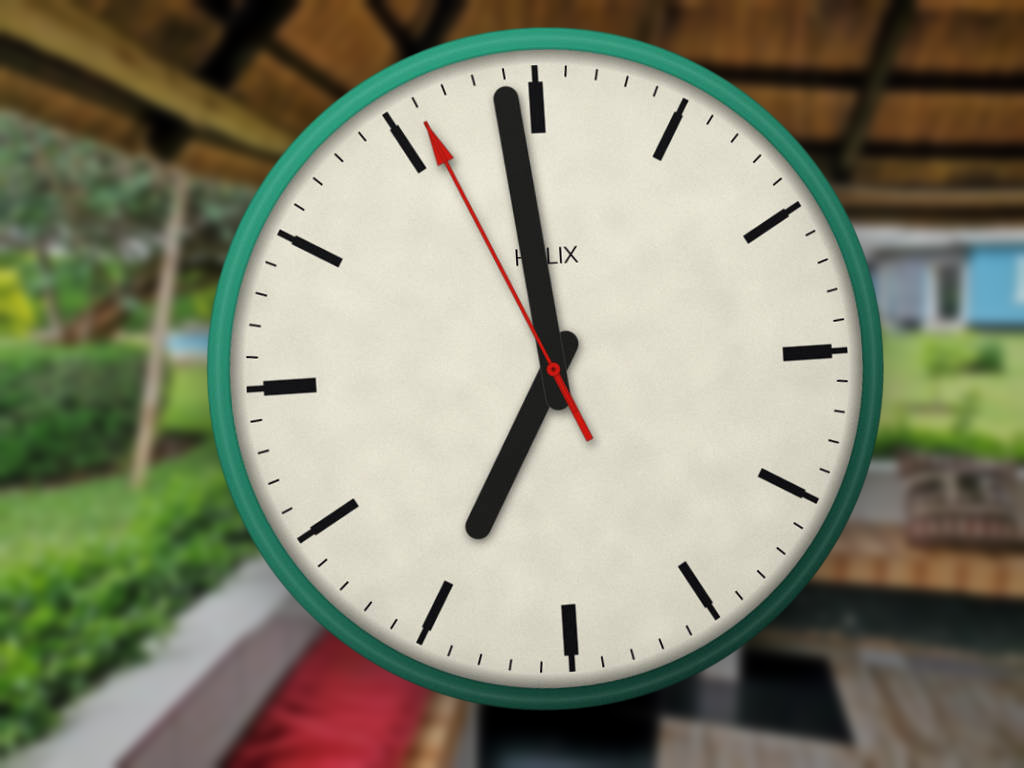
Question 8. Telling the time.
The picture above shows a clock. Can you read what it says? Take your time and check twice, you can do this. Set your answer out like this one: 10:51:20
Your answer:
6:58:56
